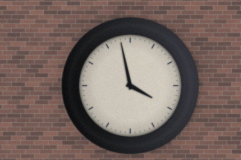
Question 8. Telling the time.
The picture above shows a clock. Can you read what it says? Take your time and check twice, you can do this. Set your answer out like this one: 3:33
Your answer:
3:58
